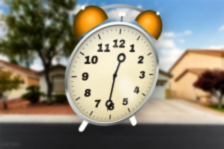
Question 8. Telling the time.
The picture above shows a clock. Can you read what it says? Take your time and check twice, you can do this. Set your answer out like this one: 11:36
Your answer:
12:31
